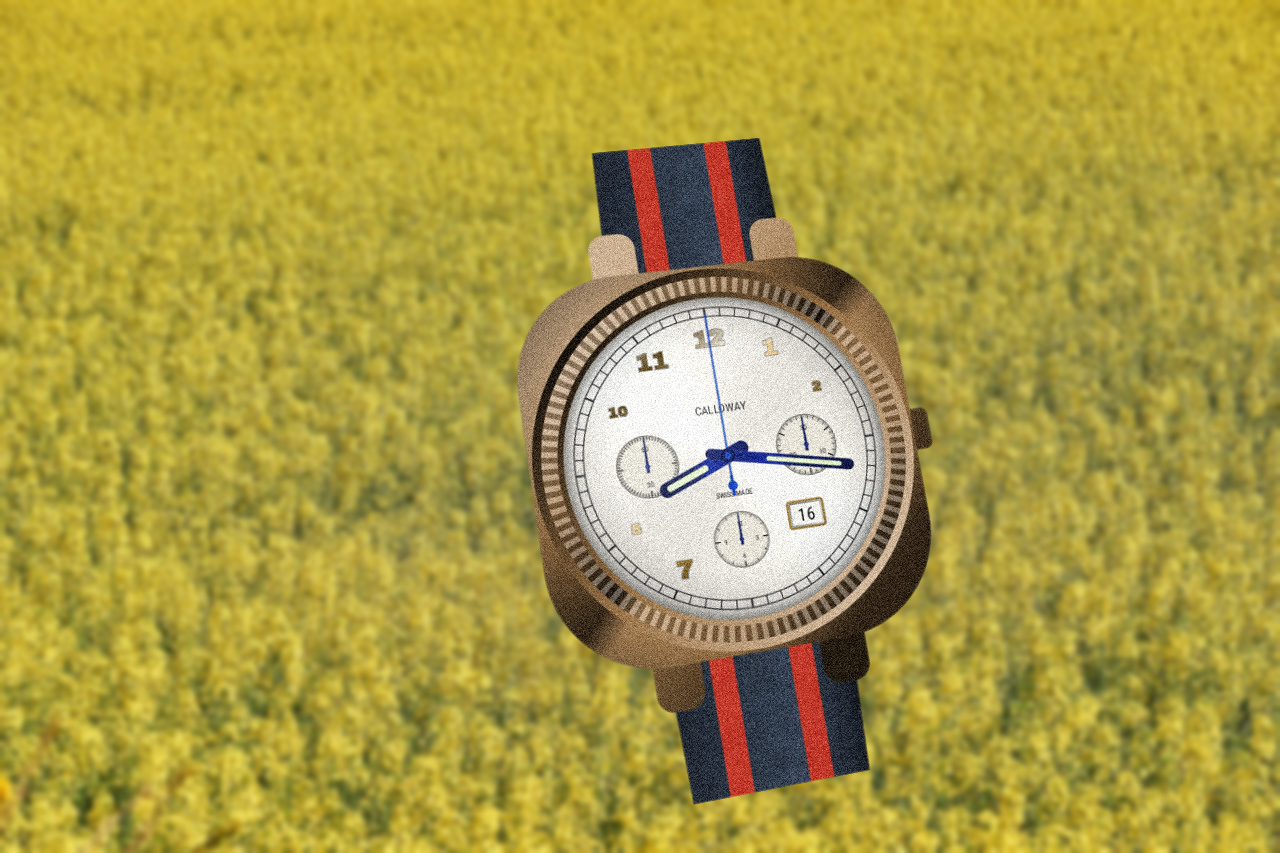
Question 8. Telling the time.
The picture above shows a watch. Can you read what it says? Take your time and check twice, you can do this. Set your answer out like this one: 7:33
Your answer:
8:17
